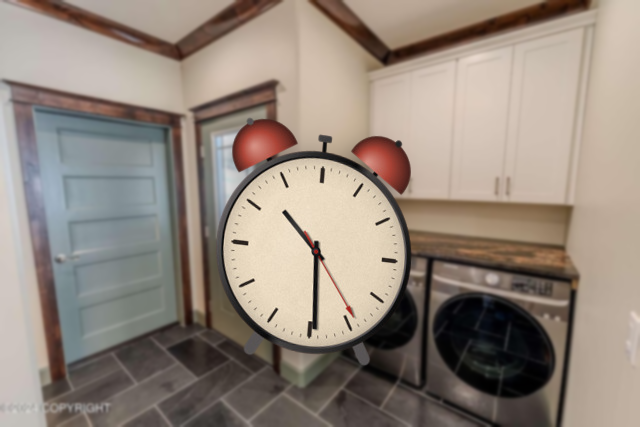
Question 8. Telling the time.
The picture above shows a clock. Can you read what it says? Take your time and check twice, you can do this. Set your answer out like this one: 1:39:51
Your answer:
10:29:24
